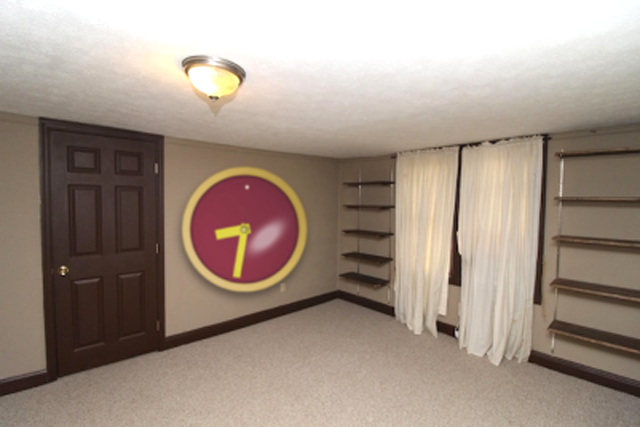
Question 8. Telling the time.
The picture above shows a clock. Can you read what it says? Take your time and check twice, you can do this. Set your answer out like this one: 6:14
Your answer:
8:31
